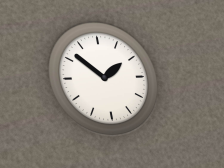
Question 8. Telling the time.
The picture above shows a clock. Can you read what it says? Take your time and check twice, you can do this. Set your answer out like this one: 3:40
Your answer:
1:52
